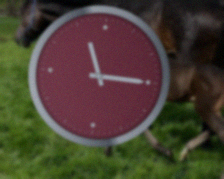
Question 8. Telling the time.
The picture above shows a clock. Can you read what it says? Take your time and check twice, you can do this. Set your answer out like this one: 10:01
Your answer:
11:15
